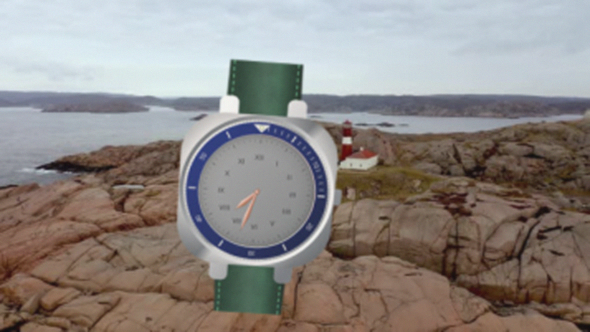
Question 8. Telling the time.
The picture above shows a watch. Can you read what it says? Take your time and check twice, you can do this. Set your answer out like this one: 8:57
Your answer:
7:33
